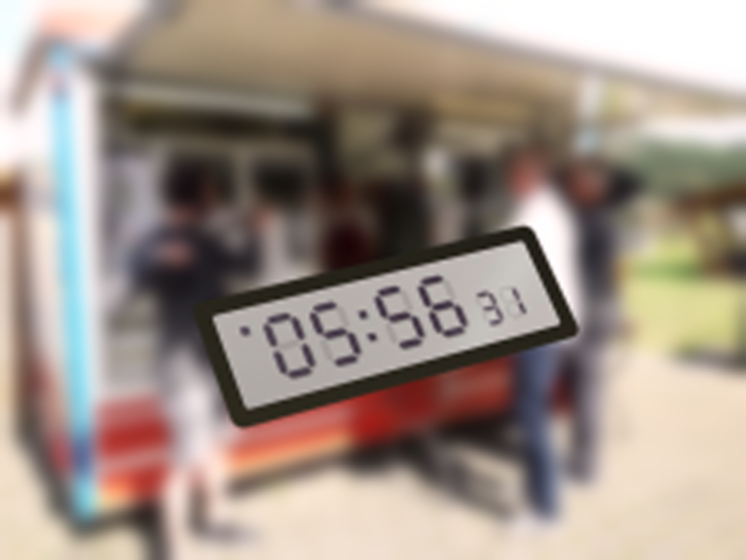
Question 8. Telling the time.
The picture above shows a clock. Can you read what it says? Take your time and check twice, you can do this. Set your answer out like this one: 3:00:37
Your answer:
5:56:31
